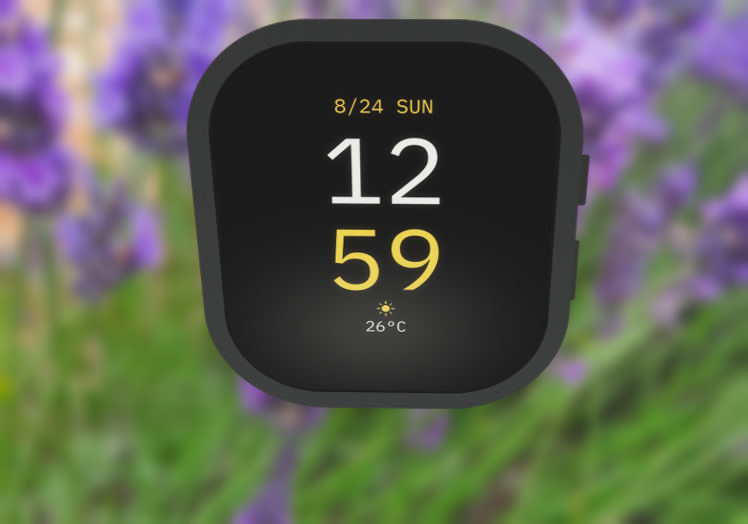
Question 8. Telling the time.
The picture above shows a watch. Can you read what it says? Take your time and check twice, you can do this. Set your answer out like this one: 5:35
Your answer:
12:59
